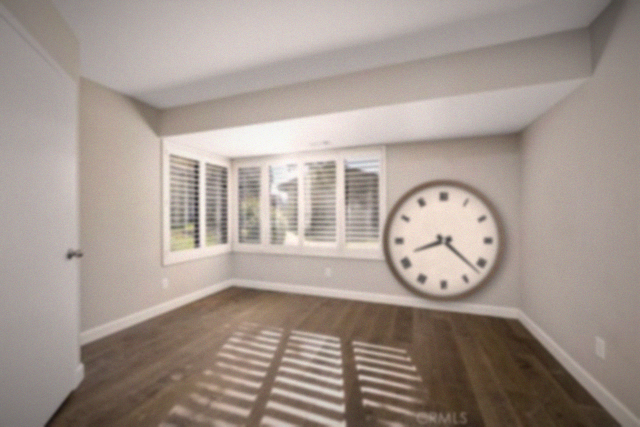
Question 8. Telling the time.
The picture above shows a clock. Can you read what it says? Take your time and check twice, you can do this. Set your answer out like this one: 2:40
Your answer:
8:22
